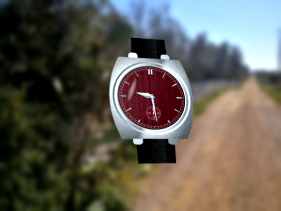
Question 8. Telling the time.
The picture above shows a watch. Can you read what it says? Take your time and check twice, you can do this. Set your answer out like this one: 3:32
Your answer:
9:29
